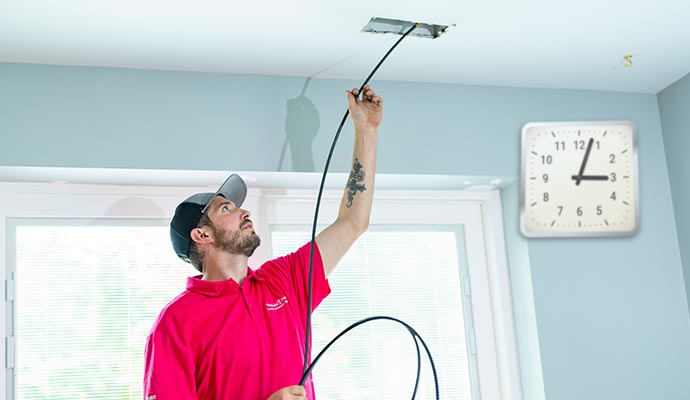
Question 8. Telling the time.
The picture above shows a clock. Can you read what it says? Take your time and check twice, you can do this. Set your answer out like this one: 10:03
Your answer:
3:03
